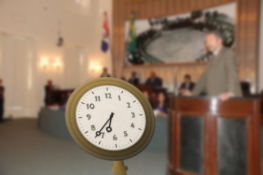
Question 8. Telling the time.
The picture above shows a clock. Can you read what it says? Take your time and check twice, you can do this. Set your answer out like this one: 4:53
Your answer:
6:37
